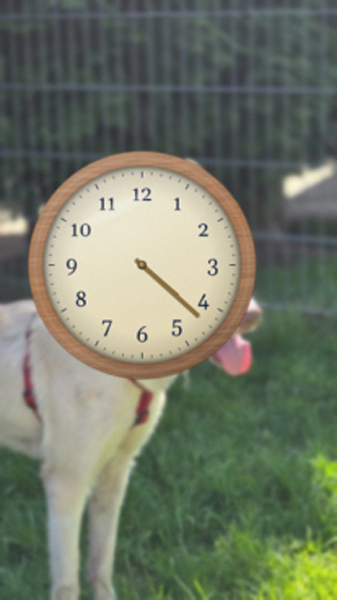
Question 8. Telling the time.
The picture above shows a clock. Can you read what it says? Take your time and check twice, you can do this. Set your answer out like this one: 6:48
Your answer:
4:22
